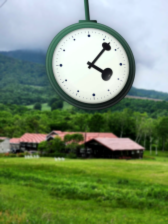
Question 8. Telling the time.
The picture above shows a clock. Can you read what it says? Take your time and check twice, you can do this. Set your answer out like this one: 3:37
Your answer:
4:07
